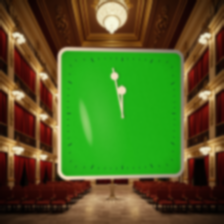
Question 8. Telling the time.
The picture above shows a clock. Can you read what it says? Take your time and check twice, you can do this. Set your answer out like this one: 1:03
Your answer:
11:58
